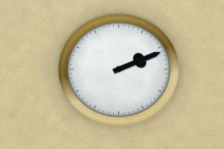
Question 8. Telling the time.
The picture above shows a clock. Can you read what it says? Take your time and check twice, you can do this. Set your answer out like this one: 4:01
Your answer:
2:11
